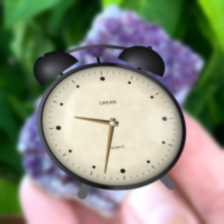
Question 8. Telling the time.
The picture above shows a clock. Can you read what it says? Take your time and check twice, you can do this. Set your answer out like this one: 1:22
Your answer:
9:33
